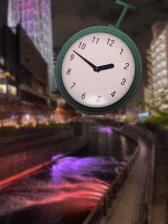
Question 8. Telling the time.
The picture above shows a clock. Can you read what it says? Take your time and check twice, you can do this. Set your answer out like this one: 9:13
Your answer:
1:47
